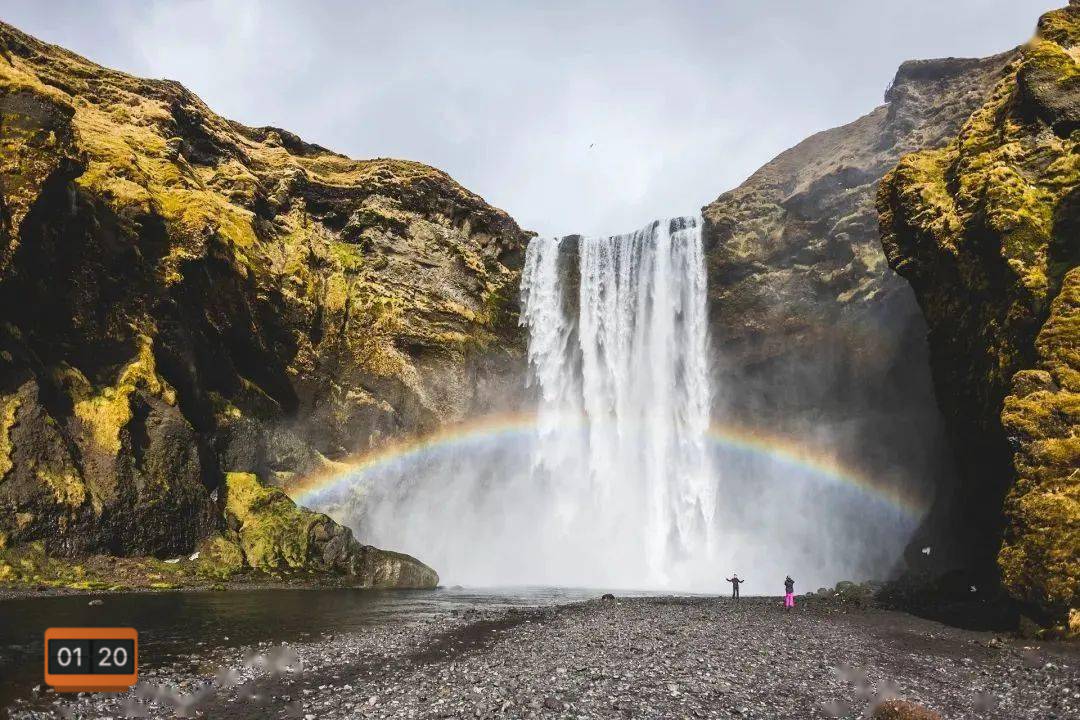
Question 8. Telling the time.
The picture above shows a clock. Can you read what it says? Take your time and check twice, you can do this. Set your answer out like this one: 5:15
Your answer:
1:20
